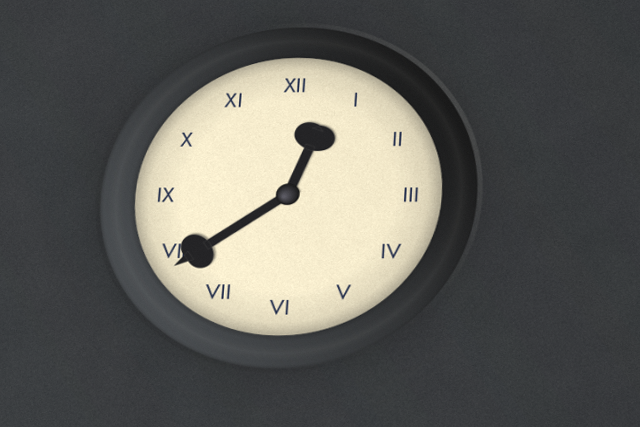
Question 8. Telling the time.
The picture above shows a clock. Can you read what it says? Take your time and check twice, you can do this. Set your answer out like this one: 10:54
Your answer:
12:39
